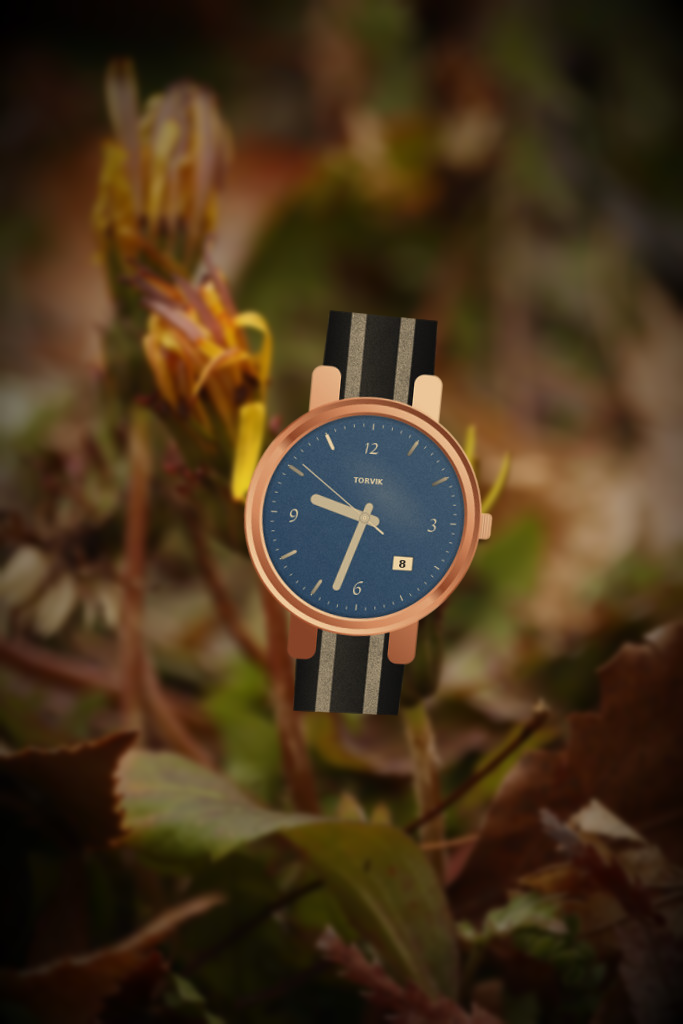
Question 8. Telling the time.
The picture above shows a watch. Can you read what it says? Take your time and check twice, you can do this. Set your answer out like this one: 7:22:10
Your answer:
9:32:51
